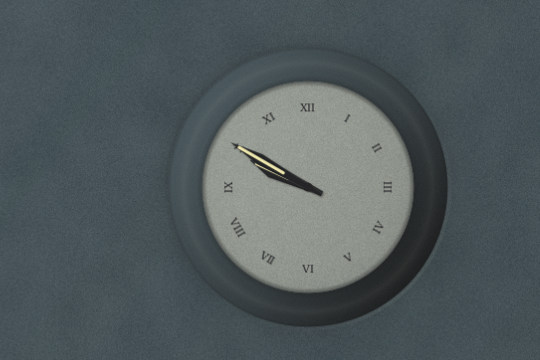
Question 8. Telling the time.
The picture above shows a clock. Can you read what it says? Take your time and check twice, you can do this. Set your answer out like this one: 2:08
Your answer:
9:50
